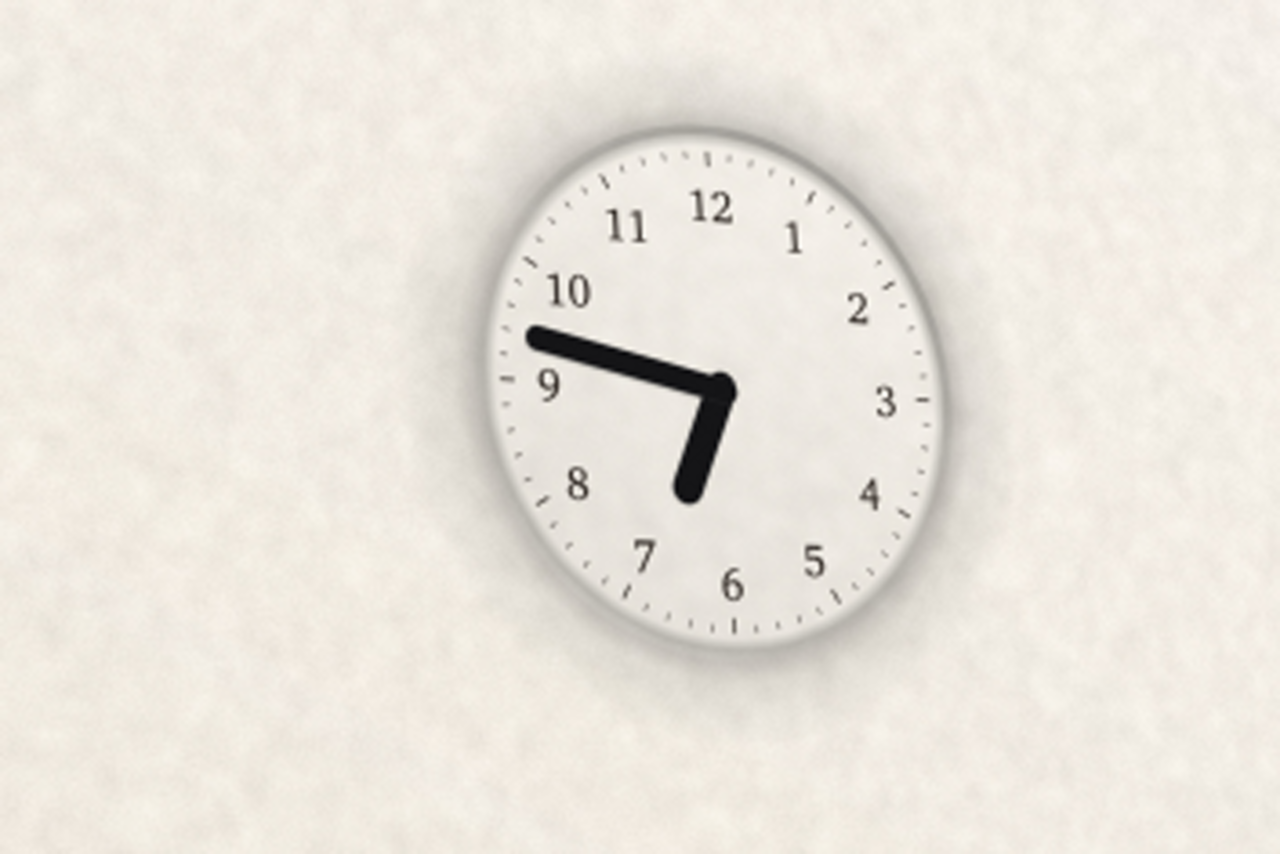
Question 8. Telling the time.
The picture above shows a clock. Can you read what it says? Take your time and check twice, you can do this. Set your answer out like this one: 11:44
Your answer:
6:47
